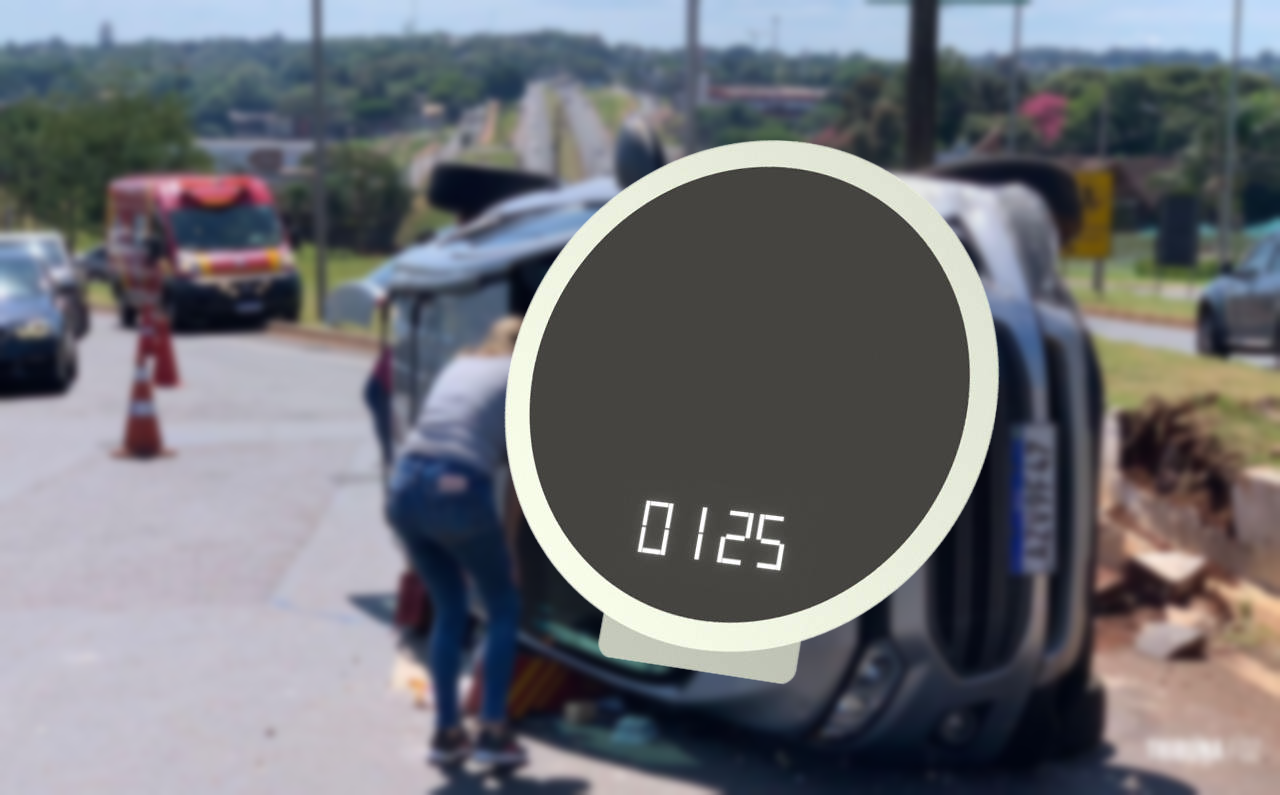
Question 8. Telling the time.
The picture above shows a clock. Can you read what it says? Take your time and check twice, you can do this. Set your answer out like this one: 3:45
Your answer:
1:25
